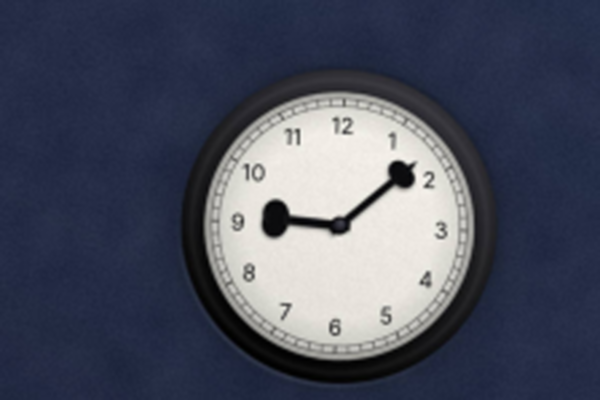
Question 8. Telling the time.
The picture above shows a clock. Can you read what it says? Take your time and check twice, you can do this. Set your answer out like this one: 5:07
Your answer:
9:08
